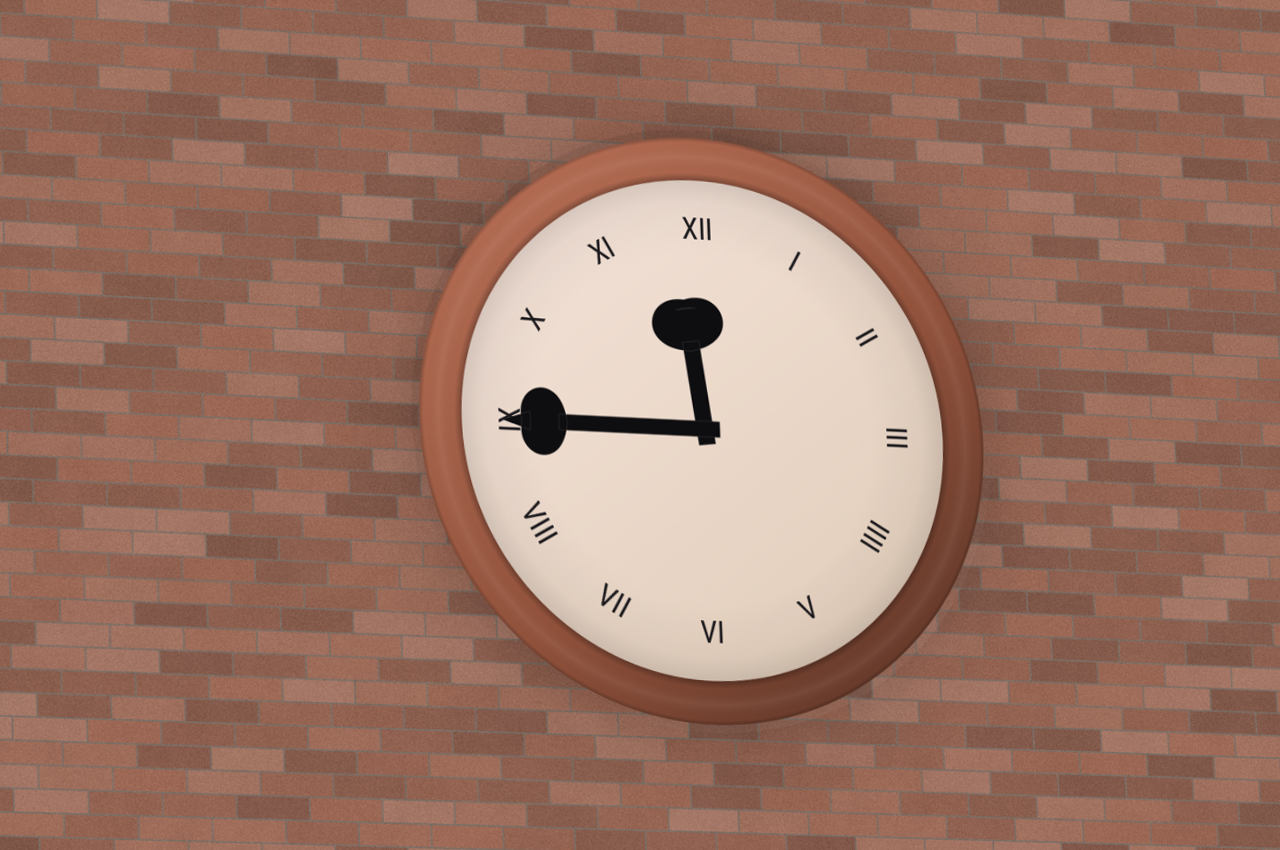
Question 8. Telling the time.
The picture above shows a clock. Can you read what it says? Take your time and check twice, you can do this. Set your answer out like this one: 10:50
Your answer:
11:45
